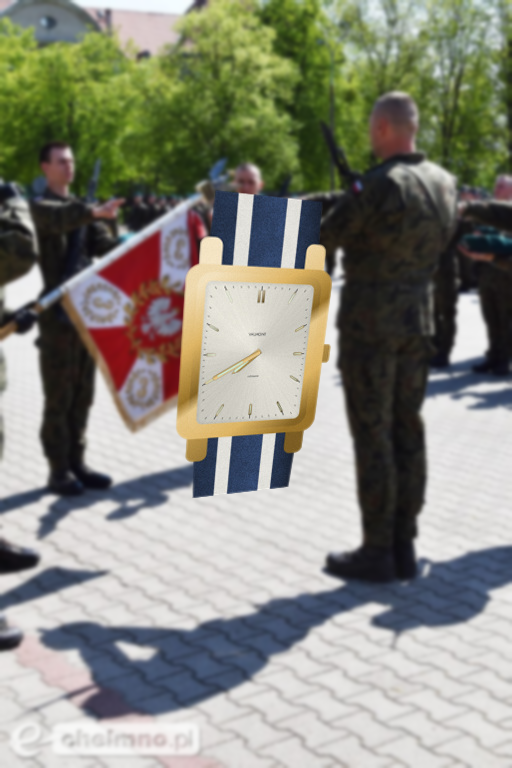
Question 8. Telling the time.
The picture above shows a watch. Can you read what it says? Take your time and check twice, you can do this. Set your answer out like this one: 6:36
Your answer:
7:40
